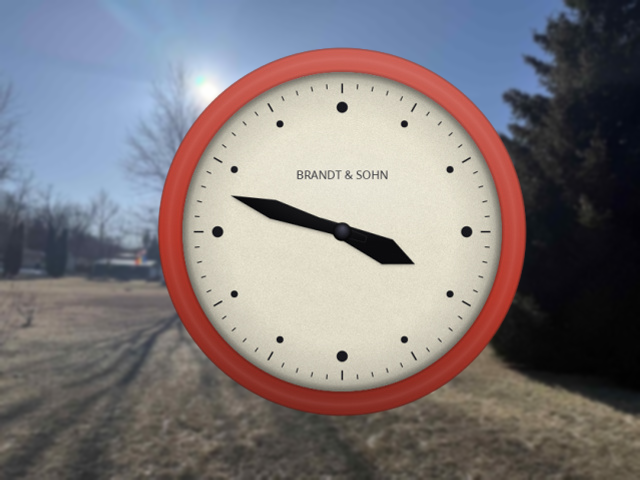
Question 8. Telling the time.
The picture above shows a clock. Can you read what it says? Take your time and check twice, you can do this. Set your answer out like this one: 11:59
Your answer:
3:48
